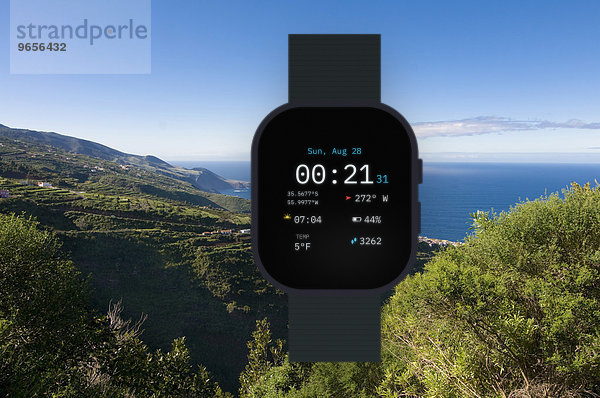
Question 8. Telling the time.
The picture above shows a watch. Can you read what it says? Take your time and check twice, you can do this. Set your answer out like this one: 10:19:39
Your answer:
0:21:31
